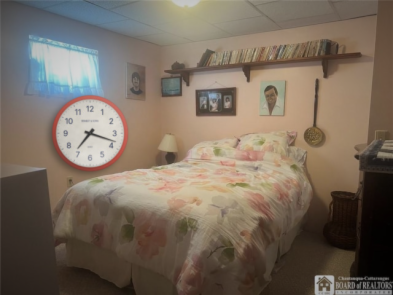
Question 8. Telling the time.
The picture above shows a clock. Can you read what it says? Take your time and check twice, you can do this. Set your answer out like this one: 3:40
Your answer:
7:18
